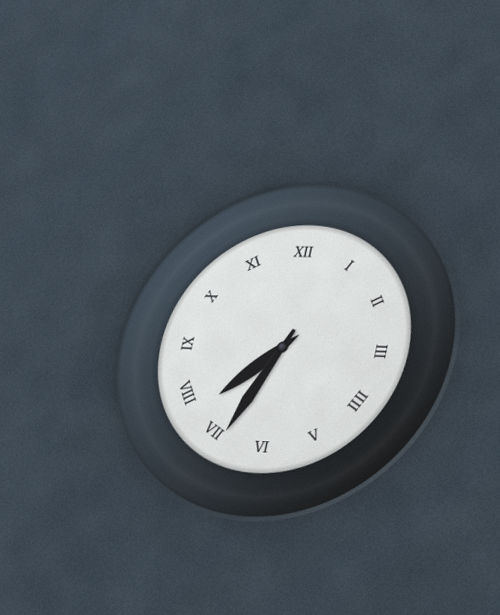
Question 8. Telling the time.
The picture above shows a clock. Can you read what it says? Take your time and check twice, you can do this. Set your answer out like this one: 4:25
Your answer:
7:34
